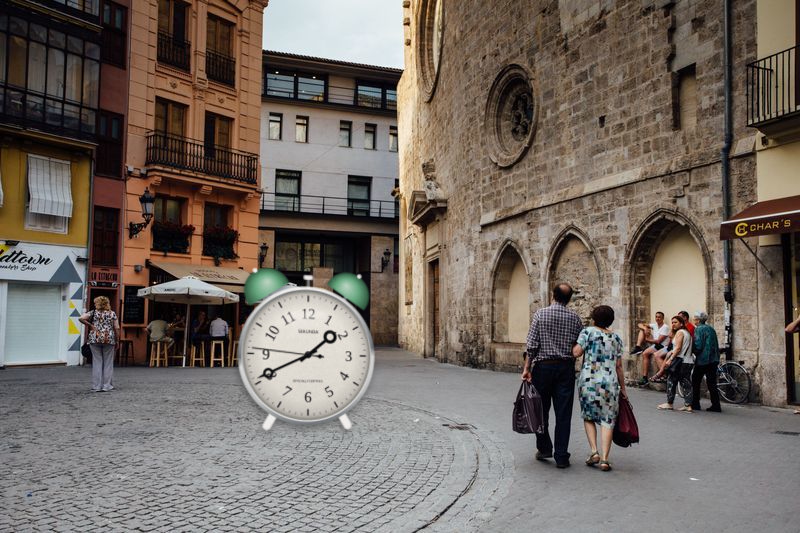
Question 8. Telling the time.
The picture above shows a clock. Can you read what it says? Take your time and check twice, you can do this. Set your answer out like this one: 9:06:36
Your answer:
1:40:46
